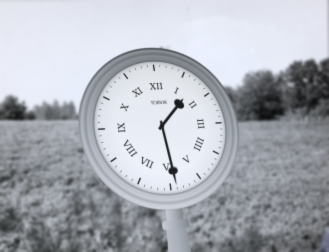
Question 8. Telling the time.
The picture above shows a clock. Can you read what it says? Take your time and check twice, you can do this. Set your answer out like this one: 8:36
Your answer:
1:29
